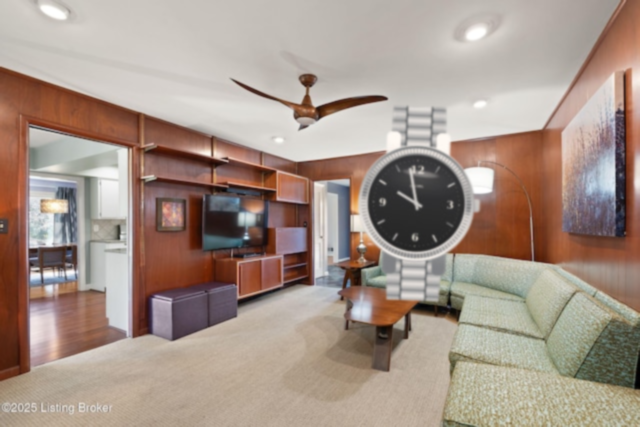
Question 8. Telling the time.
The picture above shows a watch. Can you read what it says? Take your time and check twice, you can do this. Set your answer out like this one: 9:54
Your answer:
9:58
